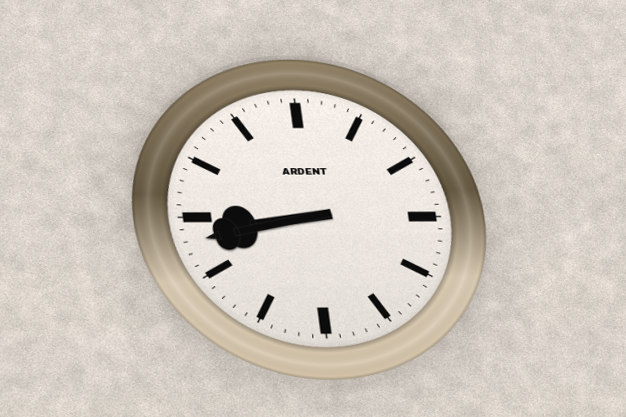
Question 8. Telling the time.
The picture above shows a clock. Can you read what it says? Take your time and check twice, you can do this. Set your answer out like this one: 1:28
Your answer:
8:43
